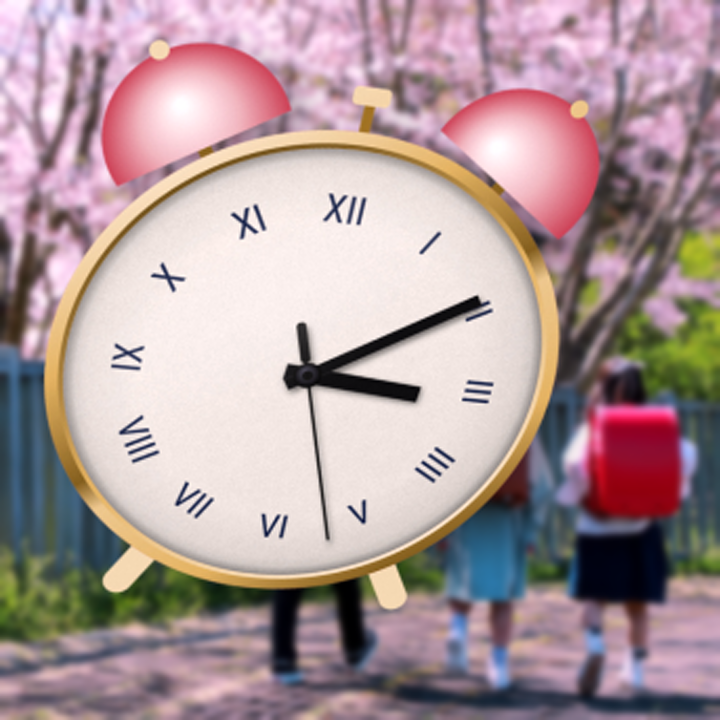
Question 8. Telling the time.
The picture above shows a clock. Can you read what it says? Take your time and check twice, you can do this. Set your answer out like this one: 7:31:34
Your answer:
3:09:27
